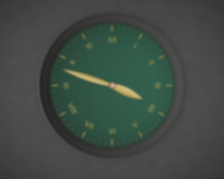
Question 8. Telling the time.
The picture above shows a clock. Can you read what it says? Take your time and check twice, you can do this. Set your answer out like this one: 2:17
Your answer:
3:48
